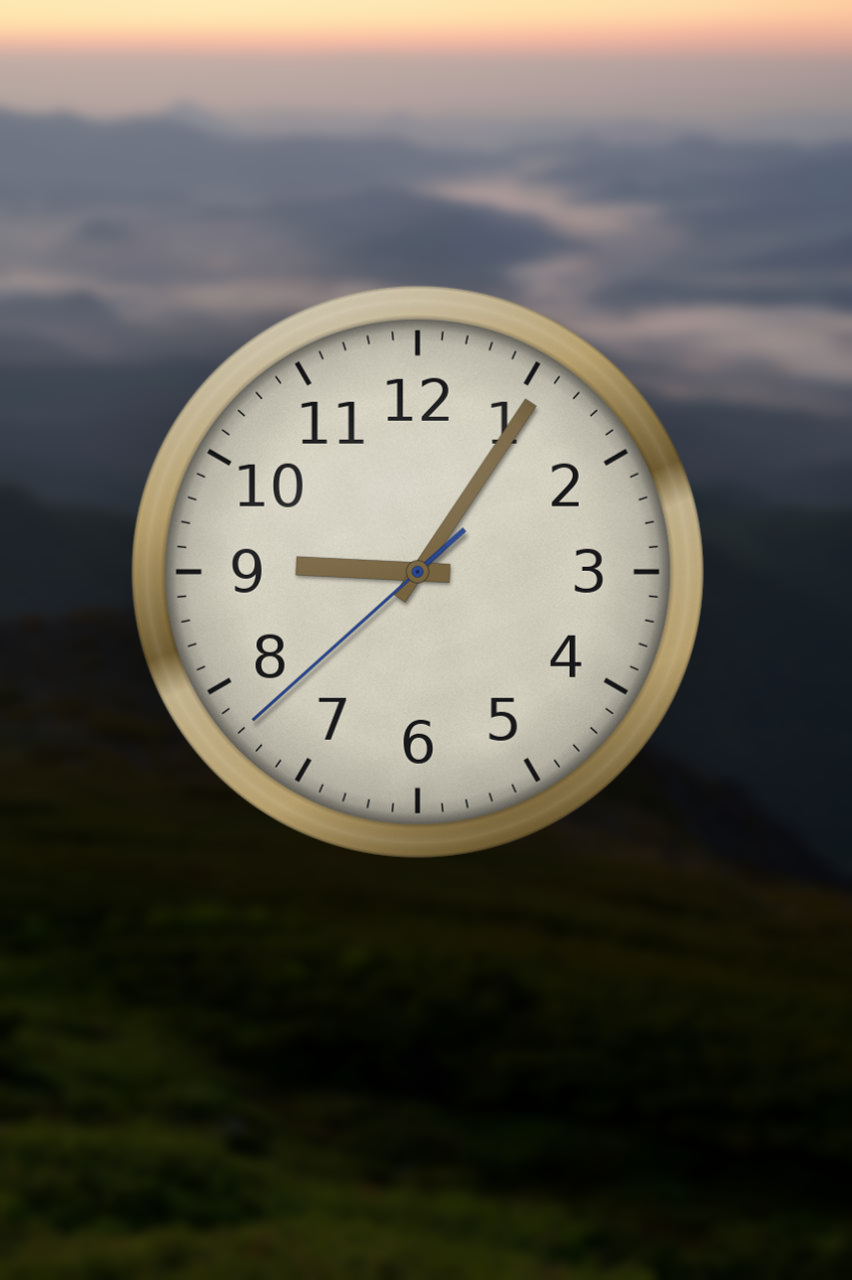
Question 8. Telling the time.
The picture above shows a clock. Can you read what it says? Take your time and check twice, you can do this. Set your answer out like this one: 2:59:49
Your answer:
9:05:38
